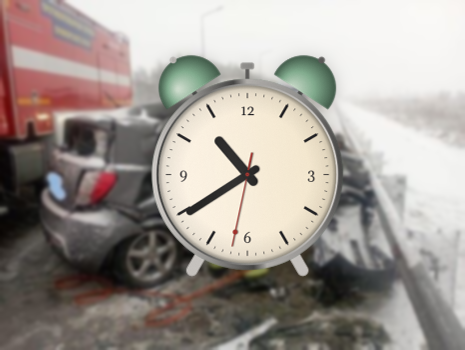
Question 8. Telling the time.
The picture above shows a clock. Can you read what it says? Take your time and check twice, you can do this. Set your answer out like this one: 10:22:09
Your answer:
10:39:32
